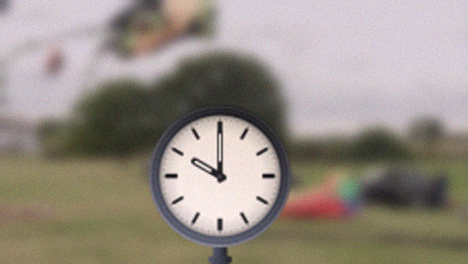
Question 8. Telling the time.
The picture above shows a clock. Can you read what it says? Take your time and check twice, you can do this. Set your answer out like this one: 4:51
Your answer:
10:00
